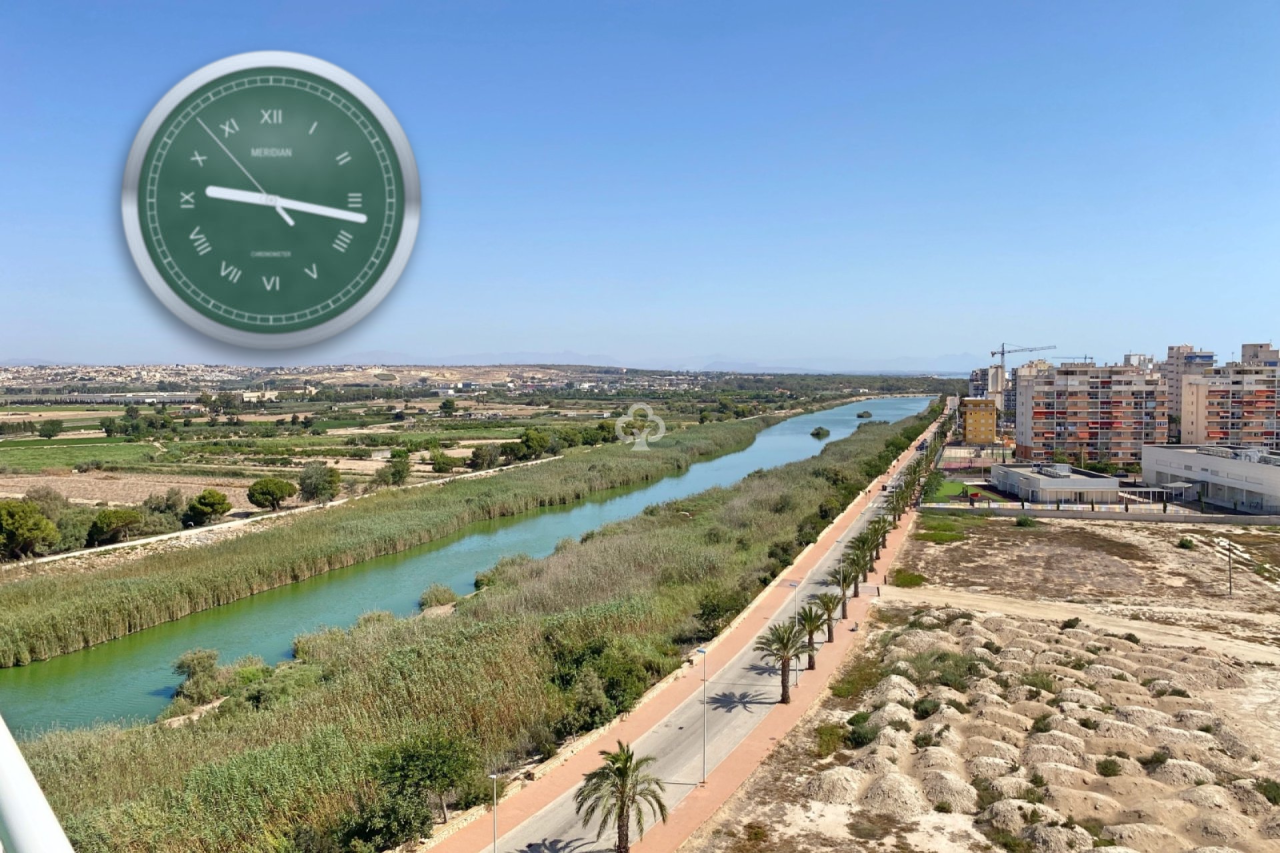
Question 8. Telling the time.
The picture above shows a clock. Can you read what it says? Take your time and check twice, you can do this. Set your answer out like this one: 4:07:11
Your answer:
9:16:53
